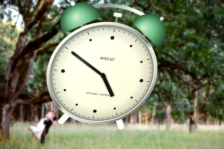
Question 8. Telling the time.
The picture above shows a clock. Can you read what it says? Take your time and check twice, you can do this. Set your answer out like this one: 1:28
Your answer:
4:50
